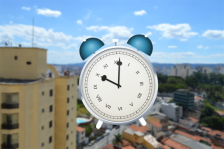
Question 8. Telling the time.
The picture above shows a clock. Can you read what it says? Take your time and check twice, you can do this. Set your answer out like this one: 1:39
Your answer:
10:01
